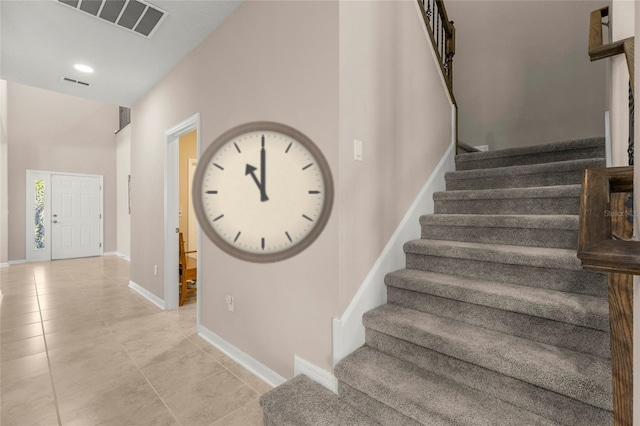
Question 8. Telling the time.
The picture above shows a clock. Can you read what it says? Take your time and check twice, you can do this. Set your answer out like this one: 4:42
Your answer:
11:00
